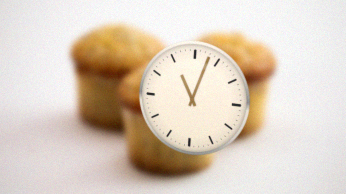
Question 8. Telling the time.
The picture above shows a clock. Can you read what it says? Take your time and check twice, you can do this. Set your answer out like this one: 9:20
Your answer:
11:03
